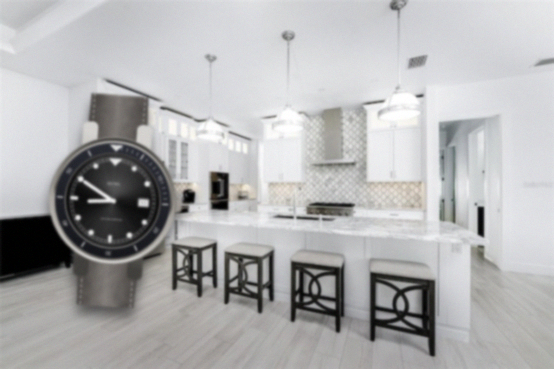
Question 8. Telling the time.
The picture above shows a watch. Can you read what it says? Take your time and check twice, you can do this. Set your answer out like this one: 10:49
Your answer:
8:50
